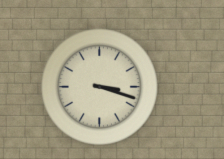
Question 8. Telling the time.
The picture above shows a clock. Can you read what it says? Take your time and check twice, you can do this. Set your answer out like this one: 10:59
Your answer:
3:18
